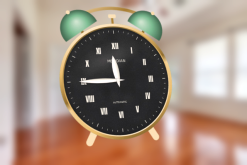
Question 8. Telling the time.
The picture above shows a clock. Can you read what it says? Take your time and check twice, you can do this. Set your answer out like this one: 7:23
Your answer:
11:45
